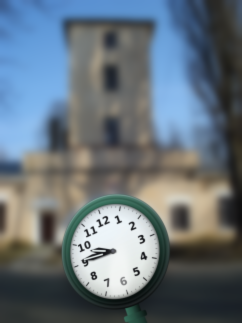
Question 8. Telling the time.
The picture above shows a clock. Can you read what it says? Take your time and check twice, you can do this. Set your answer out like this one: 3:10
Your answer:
9:46
